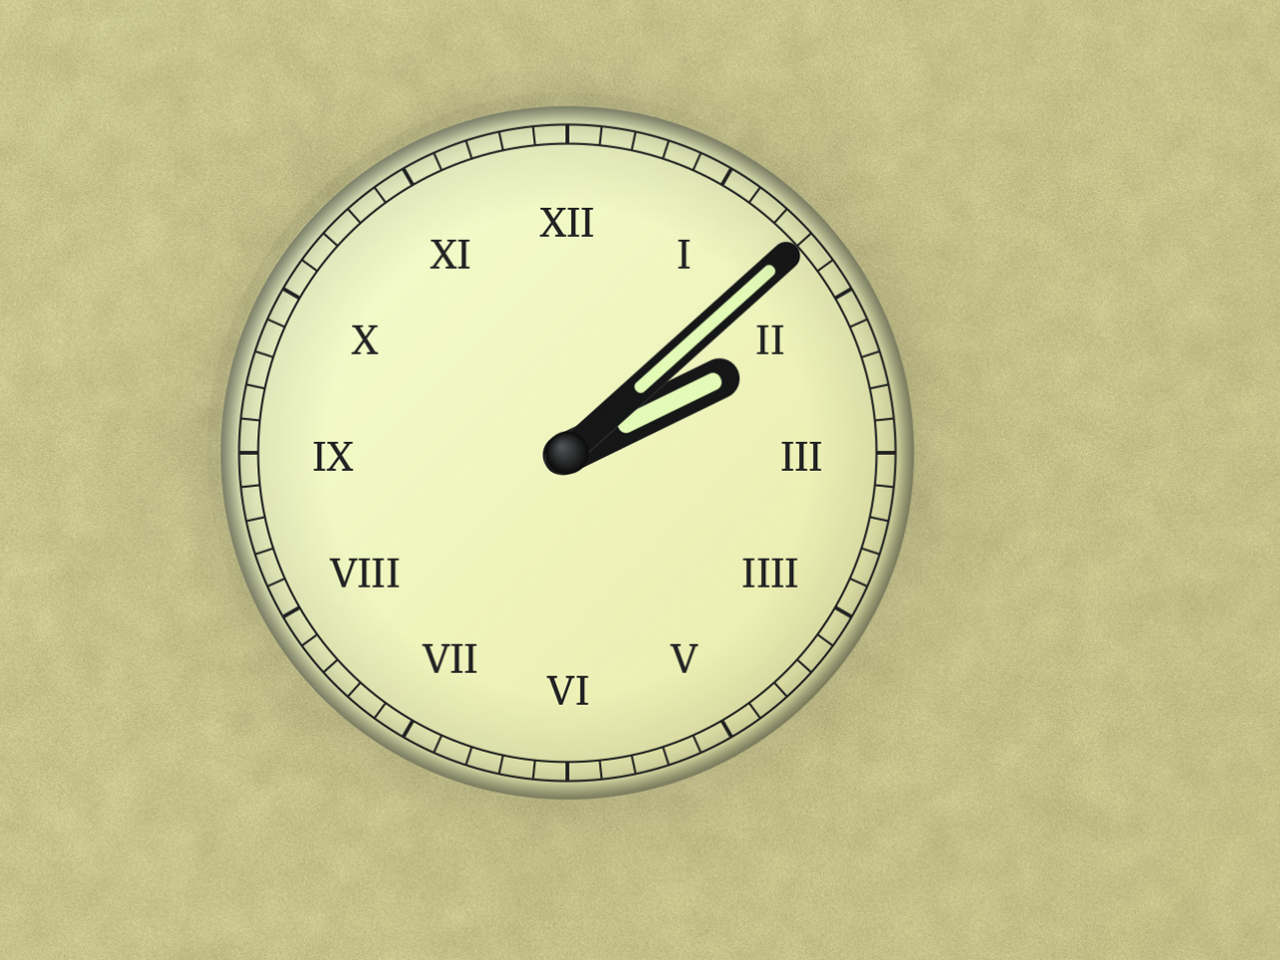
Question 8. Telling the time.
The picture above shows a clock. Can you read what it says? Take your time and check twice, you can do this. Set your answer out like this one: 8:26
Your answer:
2:08
